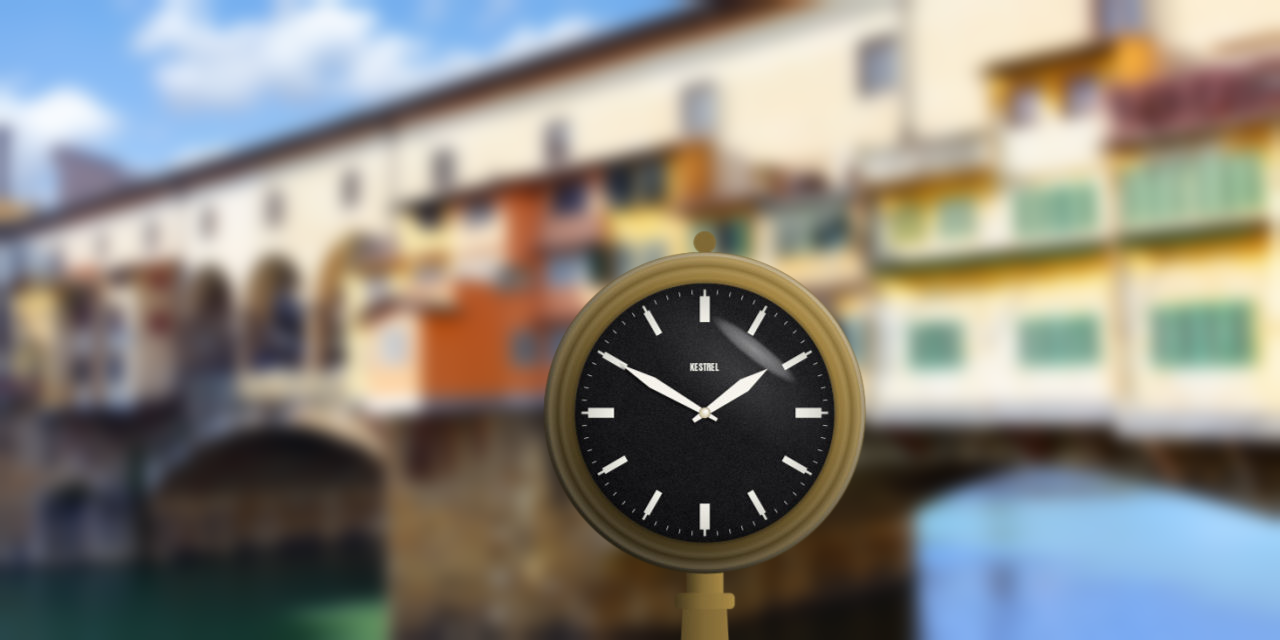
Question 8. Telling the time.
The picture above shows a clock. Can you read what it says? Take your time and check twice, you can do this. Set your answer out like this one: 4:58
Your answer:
1:50
